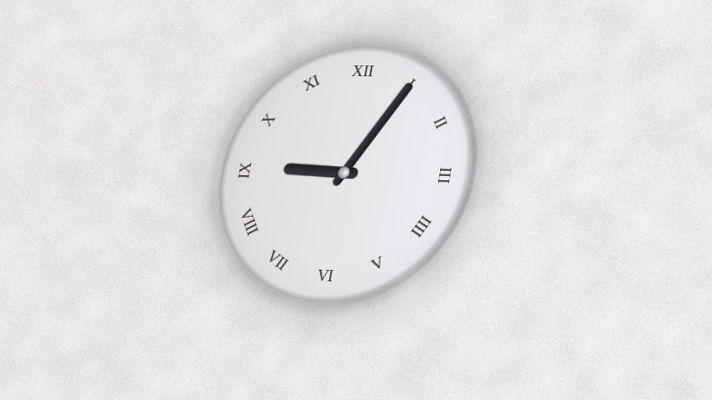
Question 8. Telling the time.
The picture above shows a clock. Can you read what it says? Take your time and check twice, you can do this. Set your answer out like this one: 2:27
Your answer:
9:05
